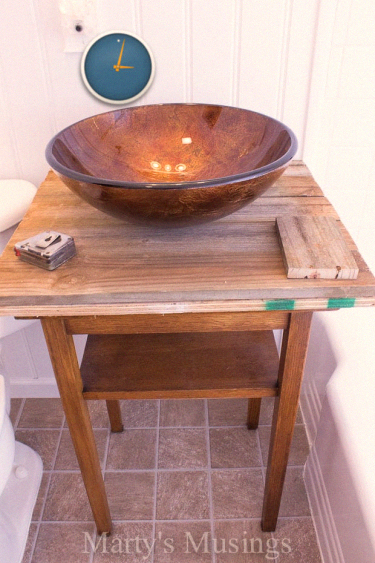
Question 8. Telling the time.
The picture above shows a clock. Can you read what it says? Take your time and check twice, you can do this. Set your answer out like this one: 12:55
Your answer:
3:02
